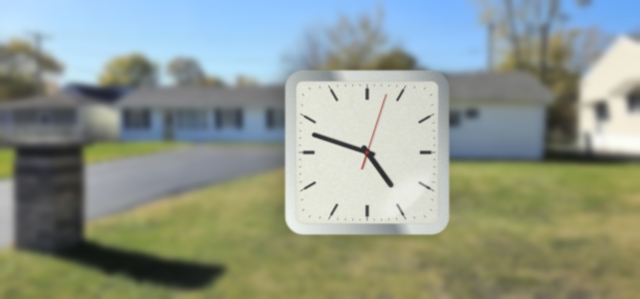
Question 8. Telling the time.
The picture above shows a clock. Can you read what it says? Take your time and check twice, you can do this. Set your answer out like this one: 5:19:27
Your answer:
4:48:03
